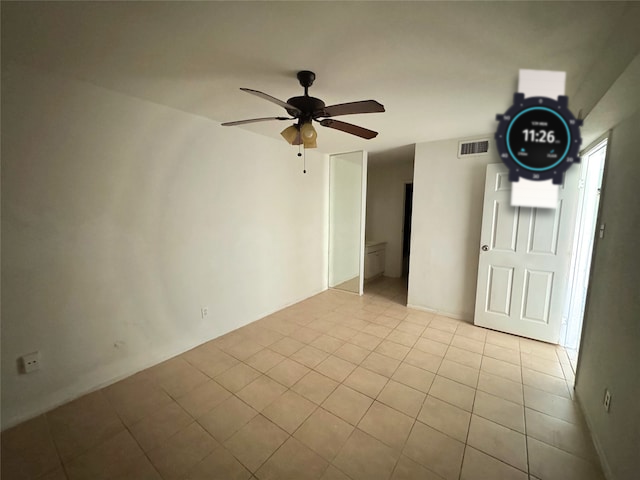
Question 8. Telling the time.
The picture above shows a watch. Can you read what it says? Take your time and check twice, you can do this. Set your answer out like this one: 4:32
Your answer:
11:26
